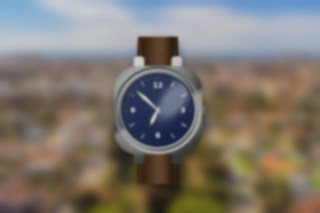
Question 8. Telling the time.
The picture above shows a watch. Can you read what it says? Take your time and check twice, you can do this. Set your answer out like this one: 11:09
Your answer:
6:52
